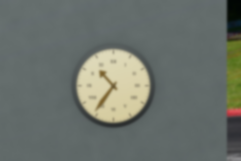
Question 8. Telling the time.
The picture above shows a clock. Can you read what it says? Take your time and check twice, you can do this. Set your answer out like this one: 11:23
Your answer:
10:36
